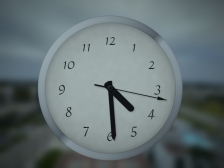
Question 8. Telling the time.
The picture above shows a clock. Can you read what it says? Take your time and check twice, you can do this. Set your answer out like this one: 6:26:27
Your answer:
4:29:17
